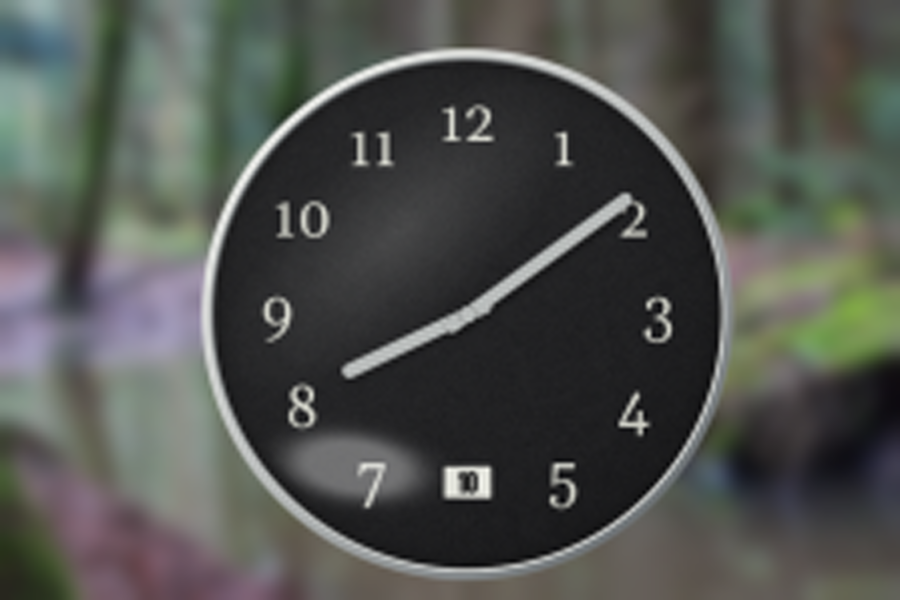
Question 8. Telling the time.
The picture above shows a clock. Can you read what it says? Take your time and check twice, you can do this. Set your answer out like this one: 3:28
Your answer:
8:09
